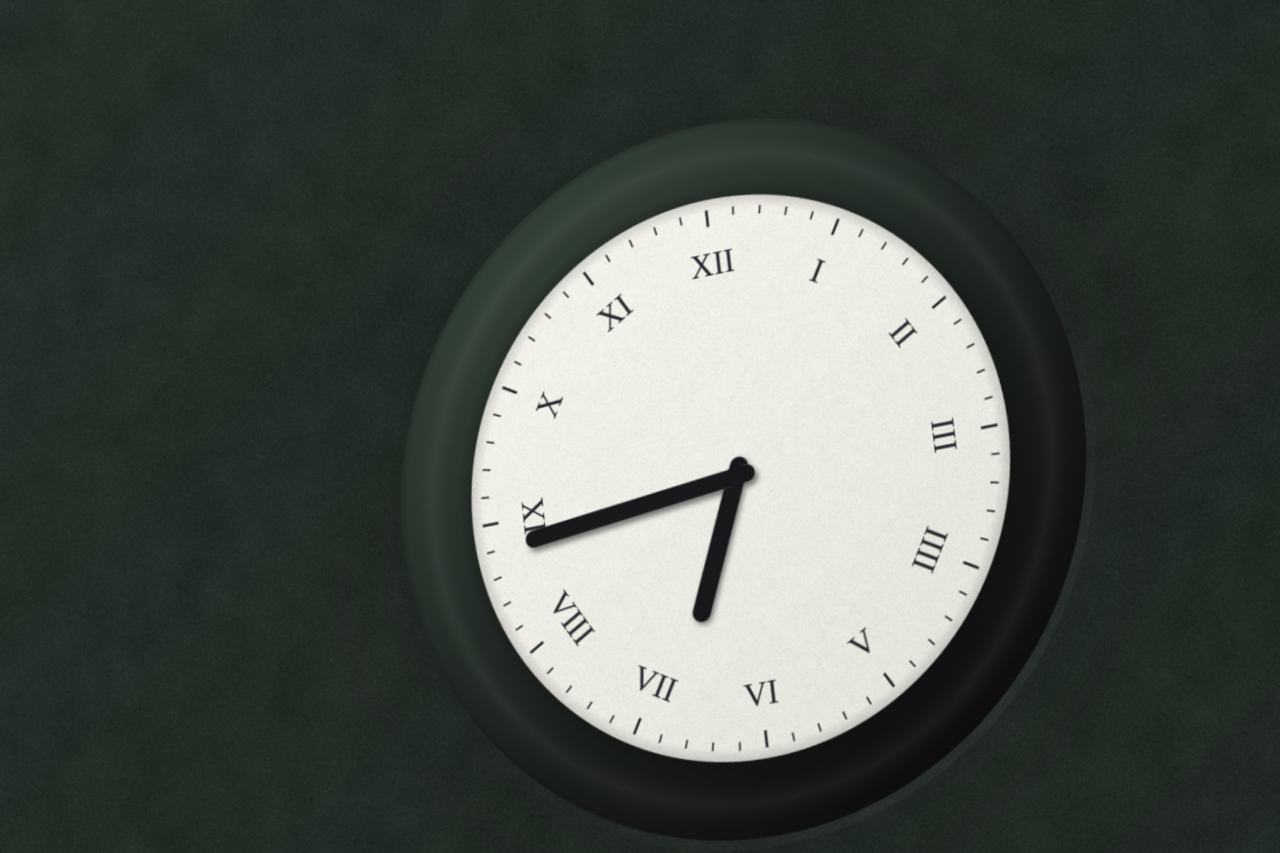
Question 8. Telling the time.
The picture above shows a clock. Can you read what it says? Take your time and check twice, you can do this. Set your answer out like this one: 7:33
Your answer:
6:44
